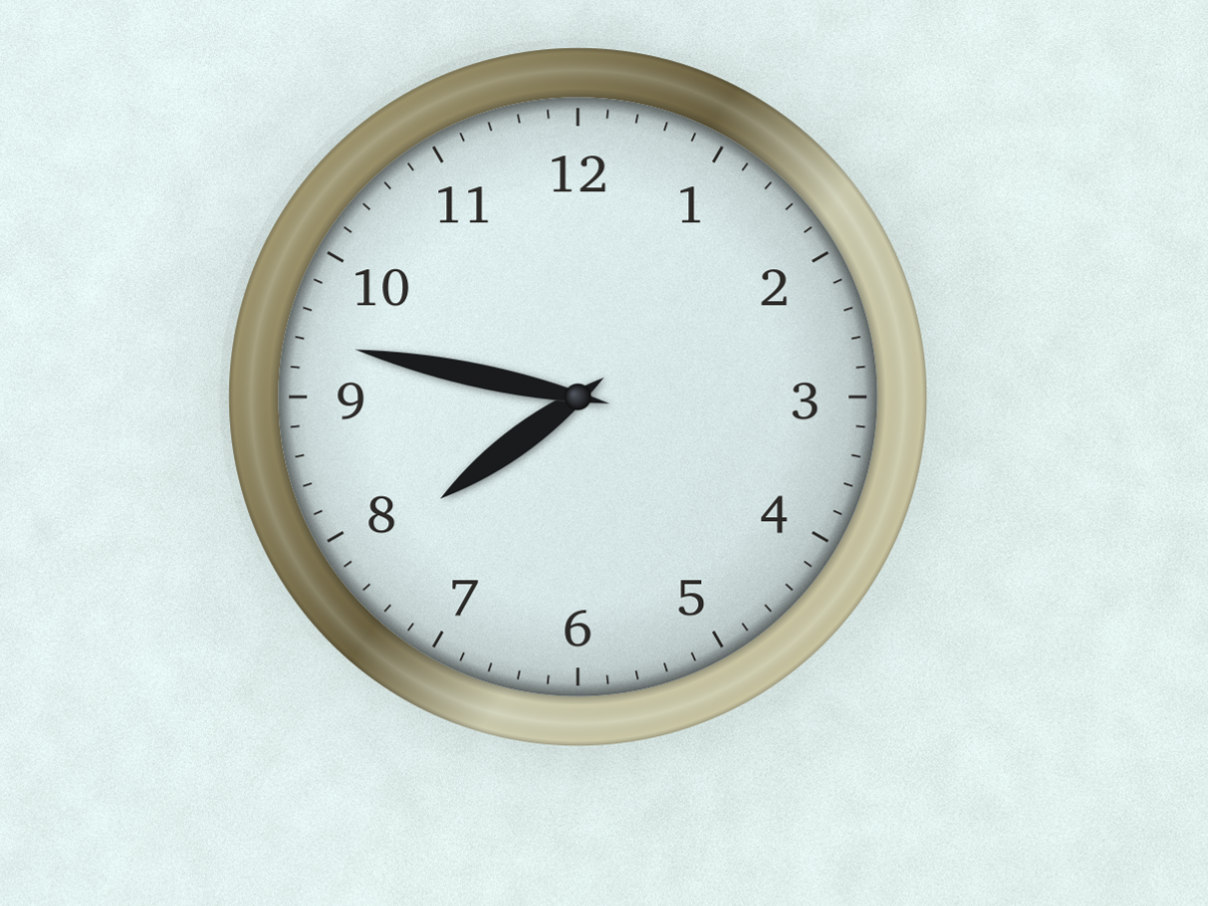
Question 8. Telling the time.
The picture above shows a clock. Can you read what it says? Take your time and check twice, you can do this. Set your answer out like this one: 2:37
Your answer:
7:47
